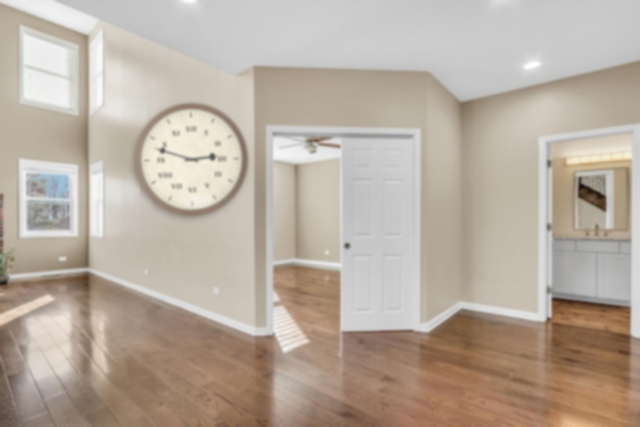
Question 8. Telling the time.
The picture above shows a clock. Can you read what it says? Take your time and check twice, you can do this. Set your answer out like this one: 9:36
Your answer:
2:48
